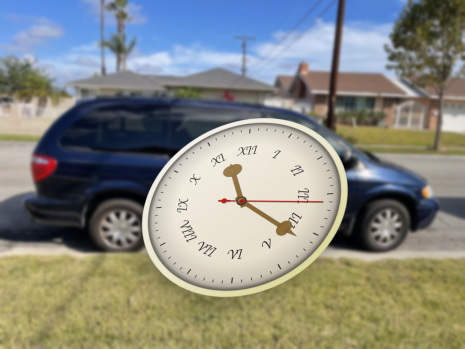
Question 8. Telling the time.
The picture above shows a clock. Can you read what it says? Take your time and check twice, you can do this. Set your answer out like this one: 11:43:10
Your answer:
11:21:16
